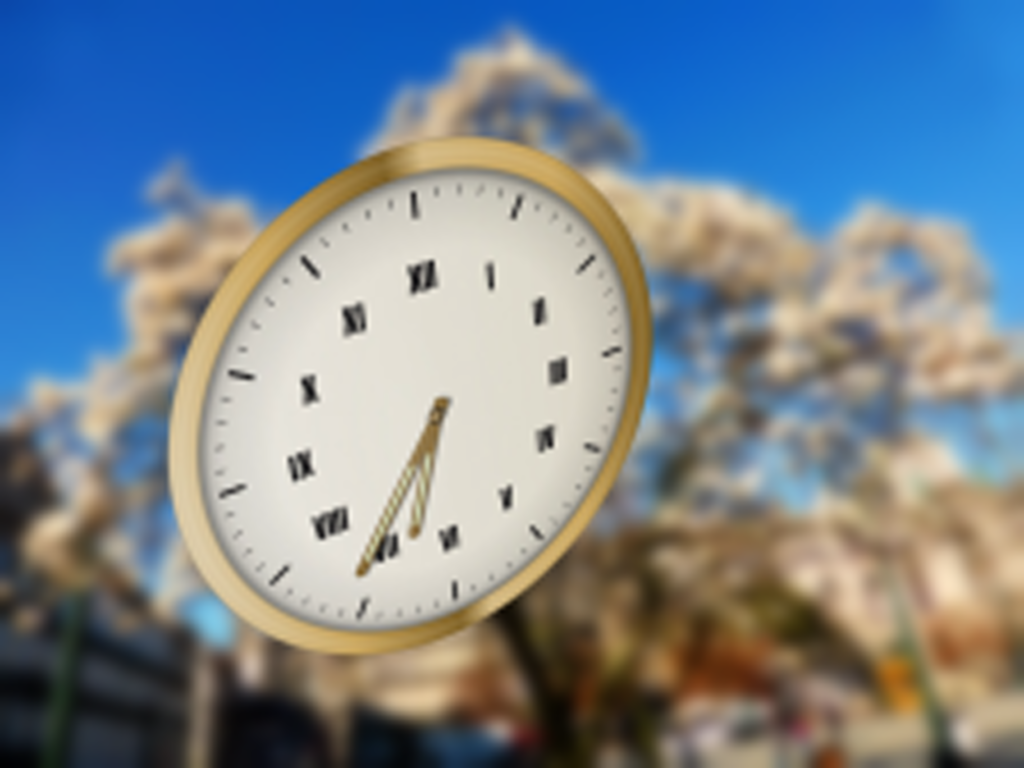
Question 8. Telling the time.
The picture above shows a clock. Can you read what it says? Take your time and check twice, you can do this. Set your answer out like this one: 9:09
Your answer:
6:36
